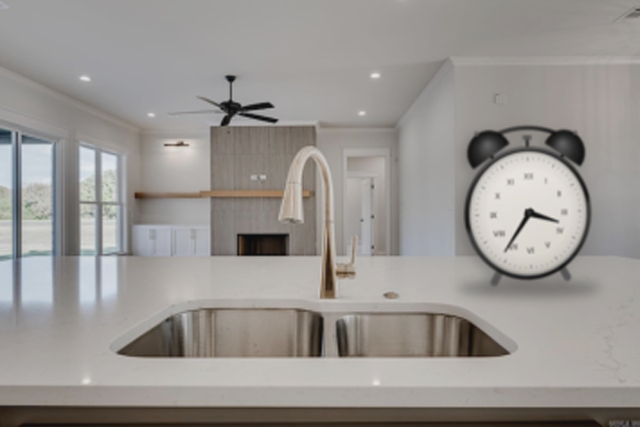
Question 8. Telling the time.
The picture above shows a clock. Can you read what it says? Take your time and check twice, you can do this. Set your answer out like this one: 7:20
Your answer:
3:36
